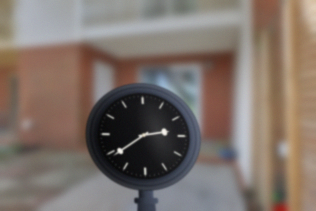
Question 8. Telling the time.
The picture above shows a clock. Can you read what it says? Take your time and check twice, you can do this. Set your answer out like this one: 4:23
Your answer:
2:39
